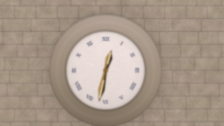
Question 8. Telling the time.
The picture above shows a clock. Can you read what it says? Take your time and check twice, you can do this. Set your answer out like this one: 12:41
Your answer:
12:32
